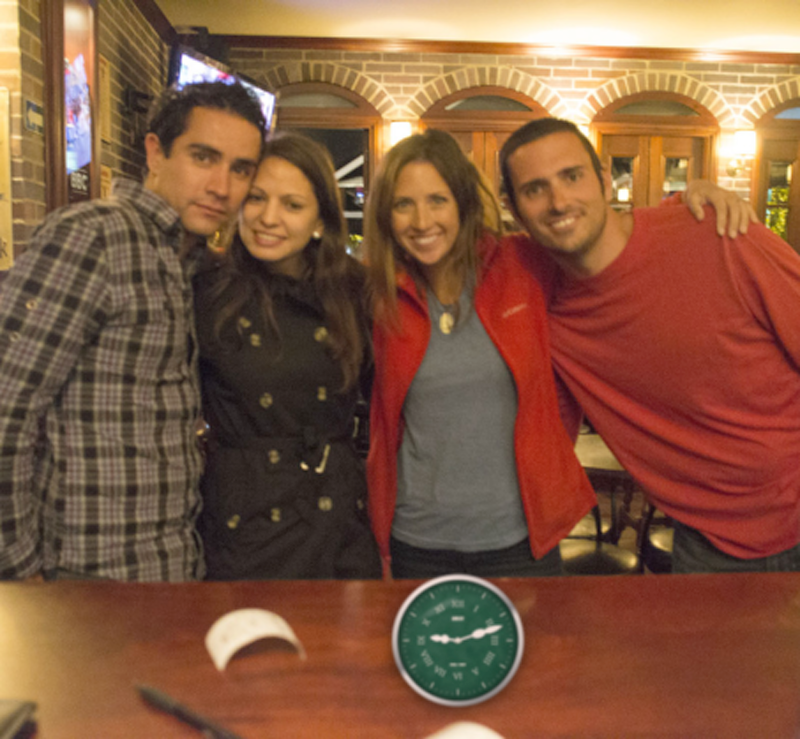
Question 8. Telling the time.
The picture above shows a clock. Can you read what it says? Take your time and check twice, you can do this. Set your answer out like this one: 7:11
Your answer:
9:12
